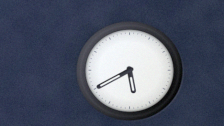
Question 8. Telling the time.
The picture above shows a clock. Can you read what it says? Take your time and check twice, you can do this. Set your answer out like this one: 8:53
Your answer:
5:40
